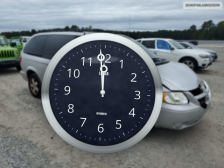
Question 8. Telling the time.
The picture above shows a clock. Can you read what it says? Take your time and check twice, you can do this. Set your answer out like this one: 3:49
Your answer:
11:59
